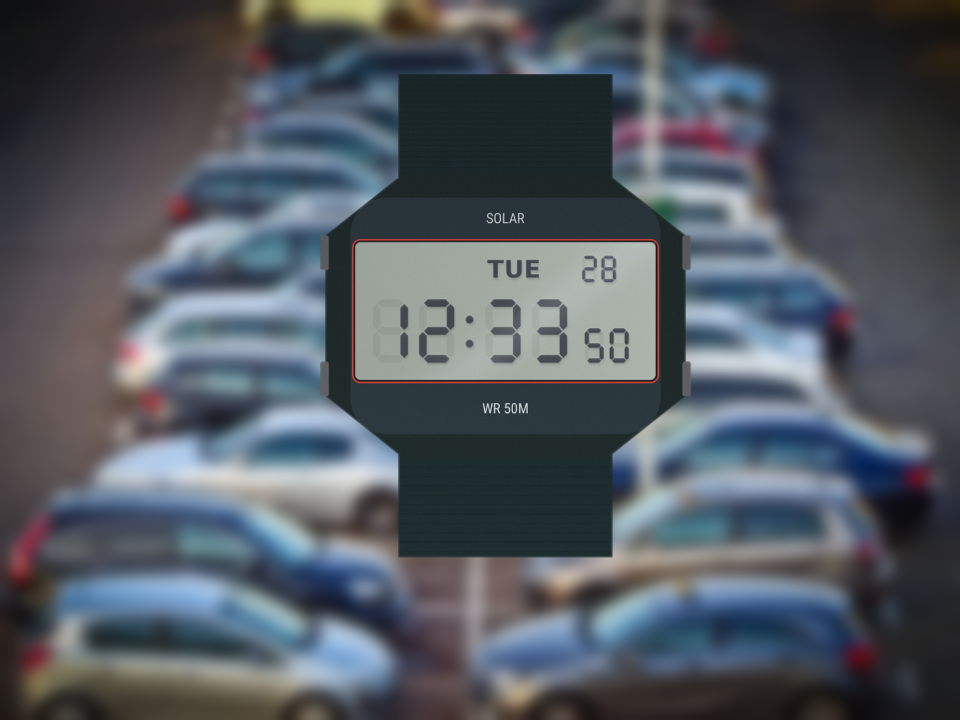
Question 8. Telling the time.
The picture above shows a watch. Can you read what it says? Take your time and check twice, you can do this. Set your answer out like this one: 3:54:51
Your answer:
12:33:50
